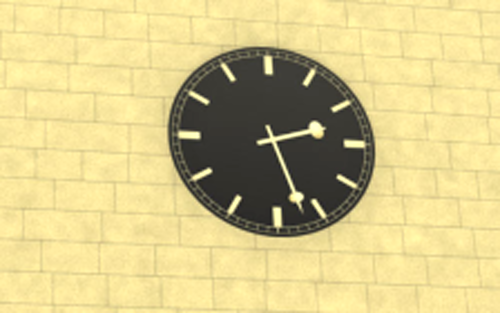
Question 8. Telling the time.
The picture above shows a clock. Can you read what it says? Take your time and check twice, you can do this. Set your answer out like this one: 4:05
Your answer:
2:27
